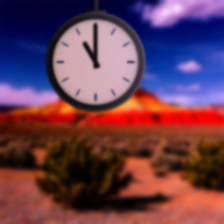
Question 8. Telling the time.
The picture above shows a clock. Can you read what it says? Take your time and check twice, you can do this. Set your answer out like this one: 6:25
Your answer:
11:00
